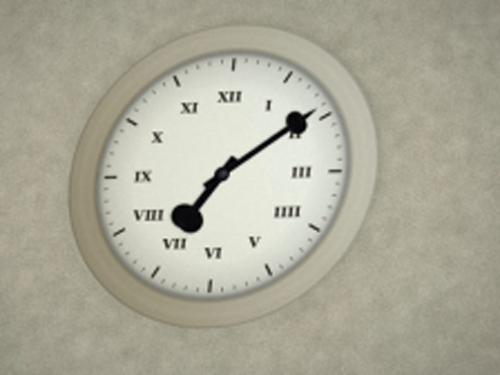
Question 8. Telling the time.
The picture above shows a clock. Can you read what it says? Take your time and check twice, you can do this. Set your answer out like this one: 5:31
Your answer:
7:09
